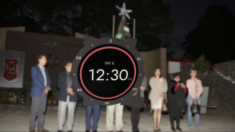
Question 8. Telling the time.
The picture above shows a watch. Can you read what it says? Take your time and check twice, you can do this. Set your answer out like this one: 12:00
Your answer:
12:30
